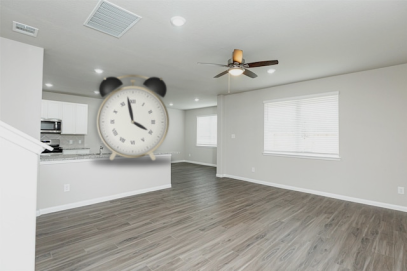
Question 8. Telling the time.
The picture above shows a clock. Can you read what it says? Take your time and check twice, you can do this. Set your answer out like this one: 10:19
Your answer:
3:58
